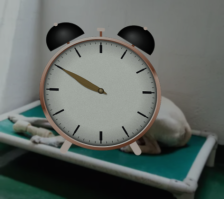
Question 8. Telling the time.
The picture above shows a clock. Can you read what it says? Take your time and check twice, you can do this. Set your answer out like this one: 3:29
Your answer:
9:50
